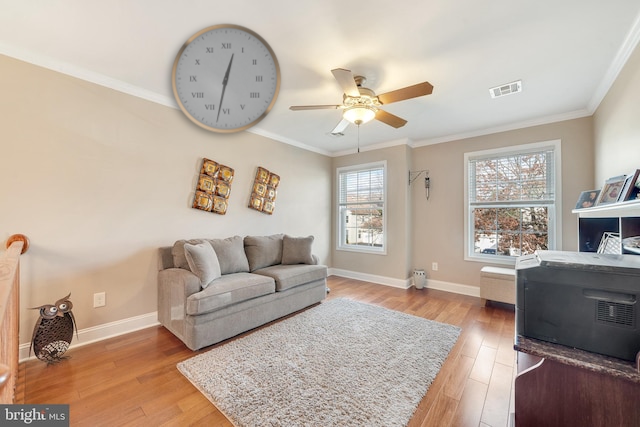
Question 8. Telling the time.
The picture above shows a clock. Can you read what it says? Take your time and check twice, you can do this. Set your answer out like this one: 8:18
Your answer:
12:32
